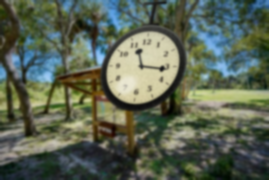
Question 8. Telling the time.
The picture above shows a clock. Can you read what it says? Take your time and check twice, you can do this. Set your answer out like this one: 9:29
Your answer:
11:16
